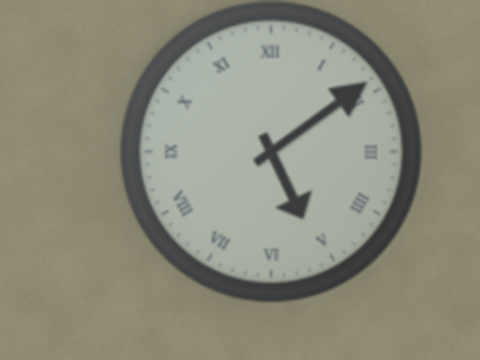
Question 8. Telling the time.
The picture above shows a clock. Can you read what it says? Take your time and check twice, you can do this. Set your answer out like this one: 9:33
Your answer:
5:09
